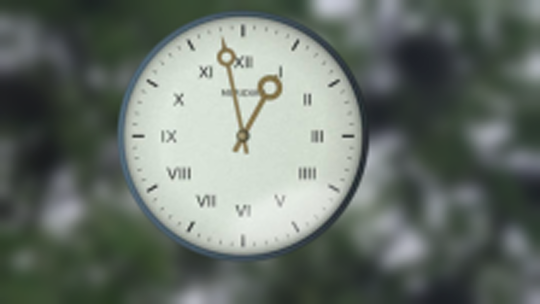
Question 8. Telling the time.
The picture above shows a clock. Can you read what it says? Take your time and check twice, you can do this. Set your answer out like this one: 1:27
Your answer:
12:58
